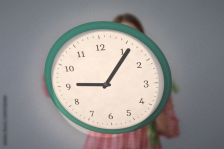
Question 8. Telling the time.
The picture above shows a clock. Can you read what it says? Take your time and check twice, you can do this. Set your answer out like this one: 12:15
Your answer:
9:06
